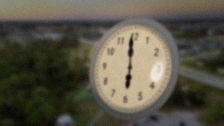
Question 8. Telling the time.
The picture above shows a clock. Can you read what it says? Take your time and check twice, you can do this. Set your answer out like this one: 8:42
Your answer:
5:59
